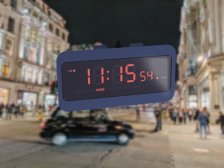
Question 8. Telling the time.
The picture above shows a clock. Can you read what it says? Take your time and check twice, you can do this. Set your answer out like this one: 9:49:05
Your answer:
11:15:54
